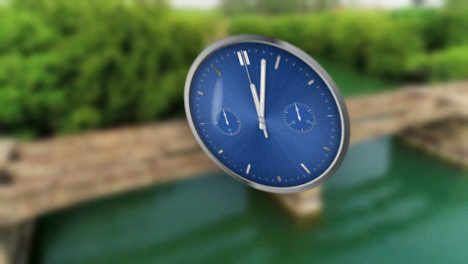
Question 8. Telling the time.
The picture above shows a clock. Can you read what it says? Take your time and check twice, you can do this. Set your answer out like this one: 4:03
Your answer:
12:03
